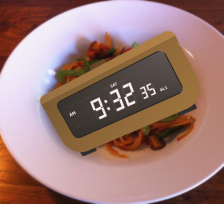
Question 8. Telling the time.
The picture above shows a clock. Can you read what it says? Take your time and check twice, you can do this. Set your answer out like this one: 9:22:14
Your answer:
9:32:35
